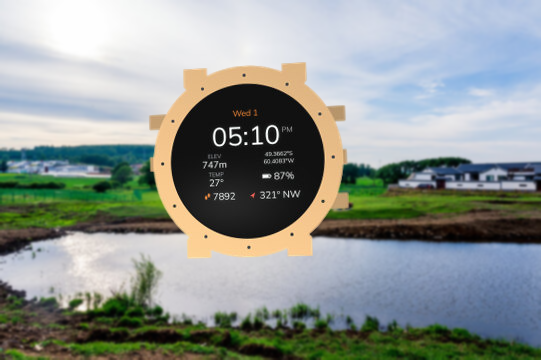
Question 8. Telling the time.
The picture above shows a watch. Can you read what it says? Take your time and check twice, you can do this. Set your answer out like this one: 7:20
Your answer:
5:10
